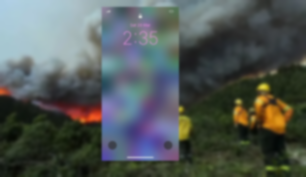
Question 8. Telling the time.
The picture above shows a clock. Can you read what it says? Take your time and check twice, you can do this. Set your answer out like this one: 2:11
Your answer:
2:35
